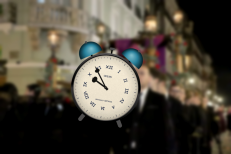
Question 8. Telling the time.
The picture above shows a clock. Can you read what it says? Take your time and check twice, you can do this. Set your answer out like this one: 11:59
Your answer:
9:54
